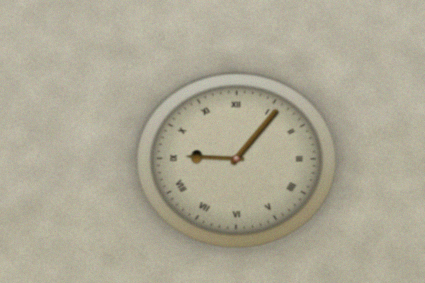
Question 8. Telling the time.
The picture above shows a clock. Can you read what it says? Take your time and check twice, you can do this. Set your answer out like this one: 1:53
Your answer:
9:06
